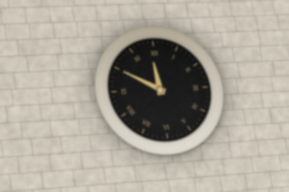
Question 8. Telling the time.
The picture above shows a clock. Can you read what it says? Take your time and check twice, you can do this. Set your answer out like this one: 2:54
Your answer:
11:50
